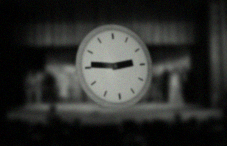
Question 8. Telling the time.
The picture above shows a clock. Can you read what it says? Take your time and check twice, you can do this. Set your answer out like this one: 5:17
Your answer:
2:46
